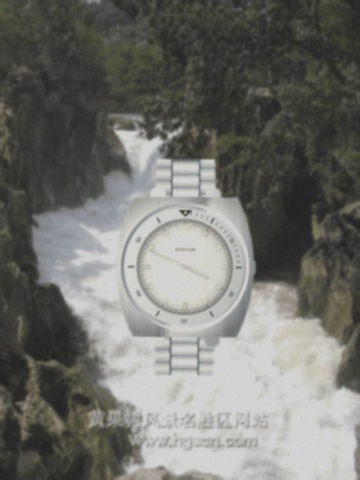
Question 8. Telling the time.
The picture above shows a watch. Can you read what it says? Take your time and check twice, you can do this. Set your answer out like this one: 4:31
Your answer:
3:49
